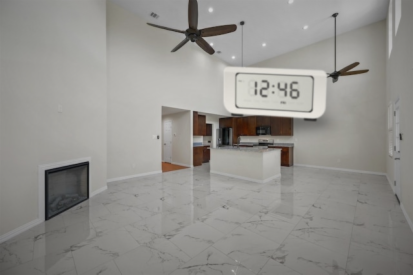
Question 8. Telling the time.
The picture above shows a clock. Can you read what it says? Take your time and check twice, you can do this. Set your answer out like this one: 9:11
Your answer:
12:46
